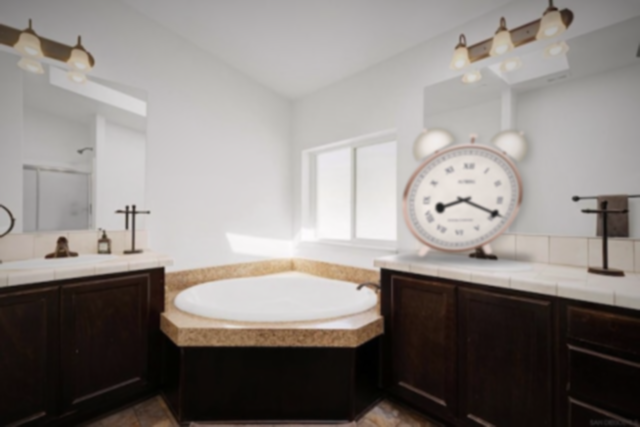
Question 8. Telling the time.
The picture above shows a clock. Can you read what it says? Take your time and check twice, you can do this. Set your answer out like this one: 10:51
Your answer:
8:19
